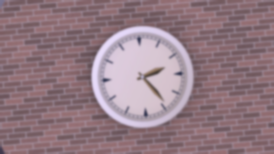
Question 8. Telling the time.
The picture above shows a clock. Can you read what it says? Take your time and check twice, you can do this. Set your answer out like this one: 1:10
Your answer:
2:24
